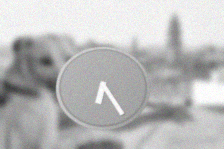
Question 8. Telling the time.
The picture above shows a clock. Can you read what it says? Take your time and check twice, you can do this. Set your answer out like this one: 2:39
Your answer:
6:25
